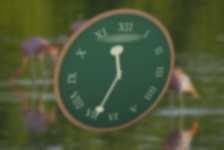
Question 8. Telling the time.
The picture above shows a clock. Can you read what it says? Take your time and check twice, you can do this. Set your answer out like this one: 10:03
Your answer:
11:34
